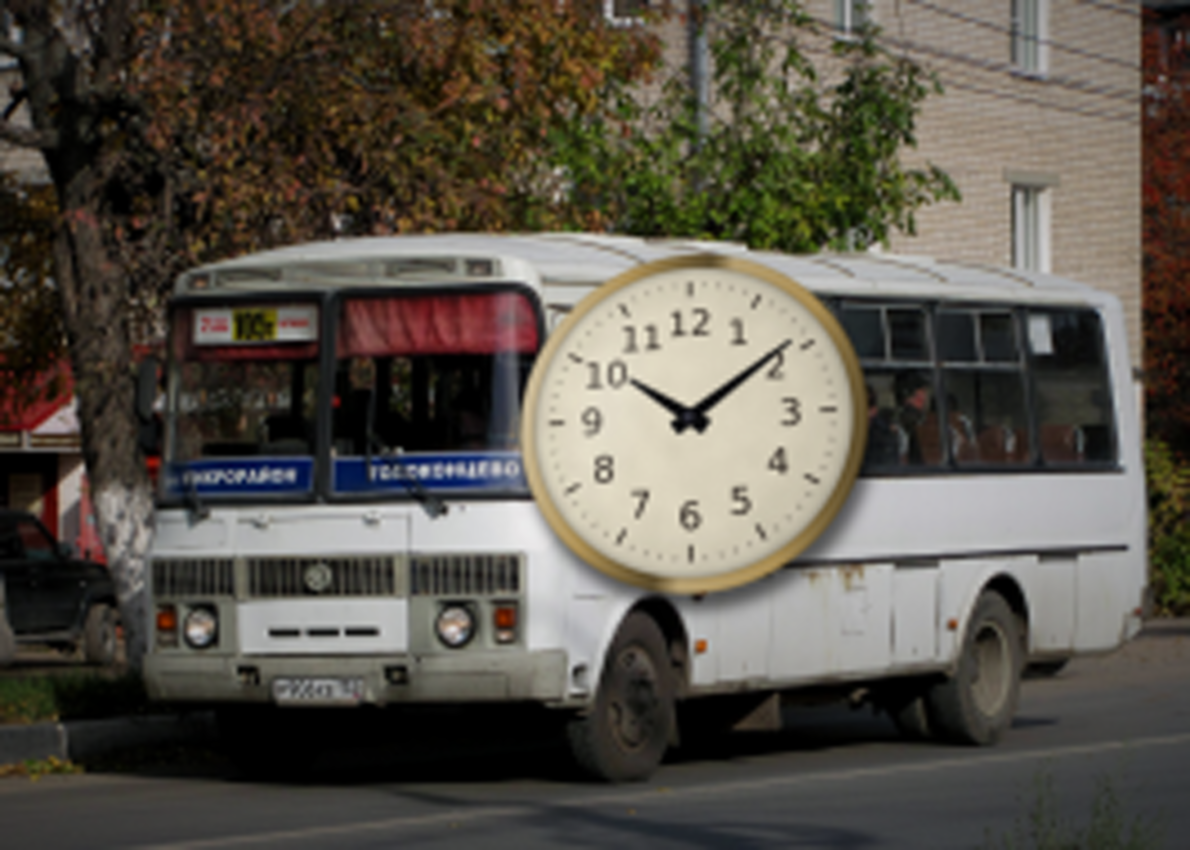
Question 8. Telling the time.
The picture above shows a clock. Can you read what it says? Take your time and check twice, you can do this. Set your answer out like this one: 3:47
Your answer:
10:09
